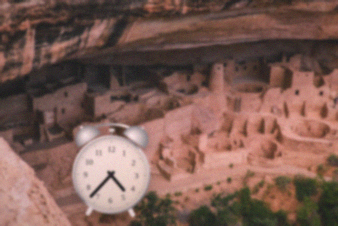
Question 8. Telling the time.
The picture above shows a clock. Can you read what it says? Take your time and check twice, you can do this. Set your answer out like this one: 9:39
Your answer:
4:37
